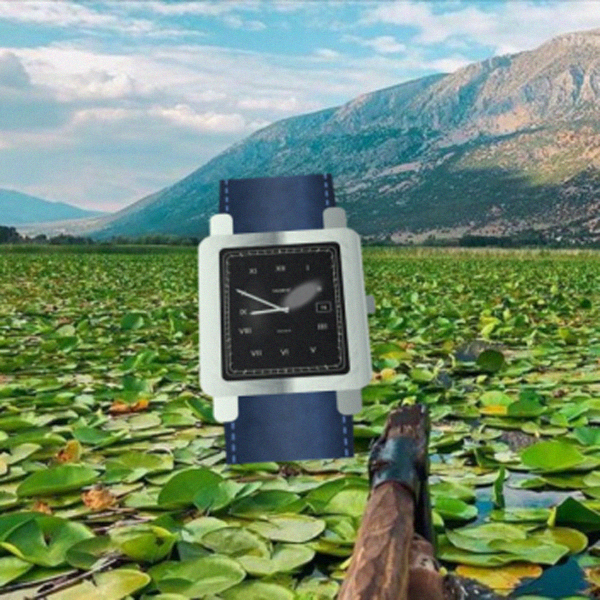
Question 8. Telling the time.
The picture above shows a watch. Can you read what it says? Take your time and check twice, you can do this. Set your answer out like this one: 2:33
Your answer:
8:50
